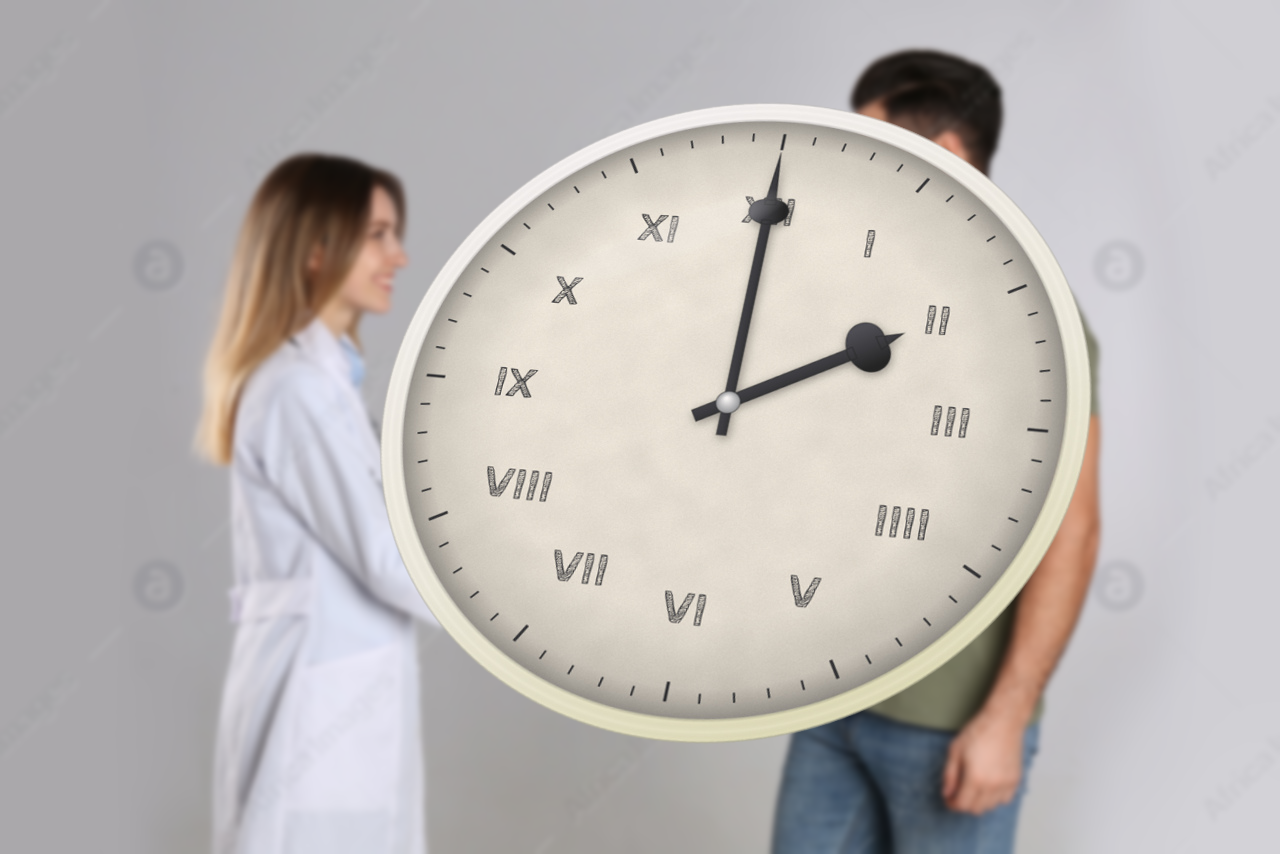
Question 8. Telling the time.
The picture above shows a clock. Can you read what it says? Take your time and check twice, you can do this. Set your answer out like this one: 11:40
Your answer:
2:00
